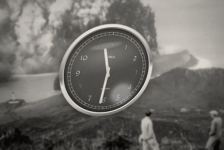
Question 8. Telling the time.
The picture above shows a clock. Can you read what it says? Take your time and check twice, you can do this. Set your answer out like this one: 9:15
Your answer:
11:31
